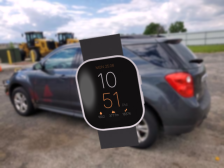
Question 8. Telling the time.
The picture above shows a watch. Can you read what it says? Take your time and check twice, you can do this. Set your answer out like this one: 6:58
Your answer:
10:51
